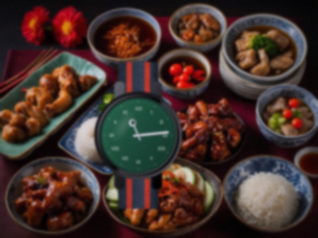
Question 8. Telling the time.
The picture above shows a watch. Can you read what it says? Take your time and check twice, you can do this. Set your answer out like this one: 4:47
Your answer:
11:14
